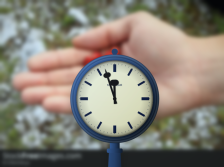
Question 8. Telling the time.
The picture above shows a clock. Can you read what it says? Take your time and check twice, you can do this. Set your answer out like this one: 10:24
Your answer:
11:57
